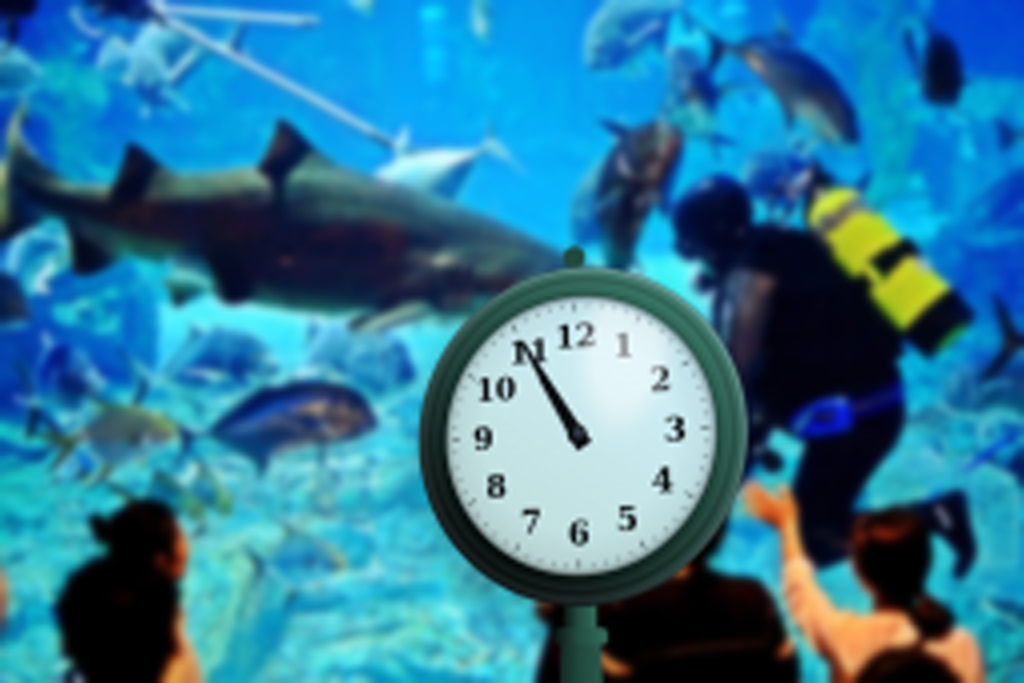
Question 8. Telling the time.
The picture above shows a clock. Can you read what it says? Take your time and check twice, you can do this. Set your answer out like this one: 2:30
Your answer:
10:55
